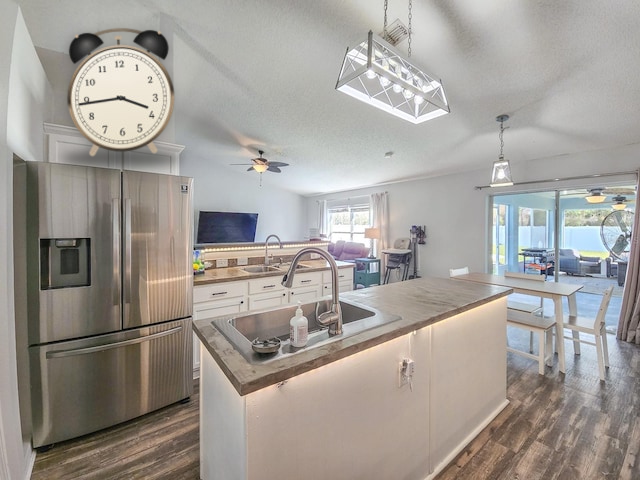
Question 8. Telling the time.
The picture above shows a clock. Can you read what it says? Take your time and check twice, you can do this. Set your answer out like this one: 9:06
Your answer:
3:44
